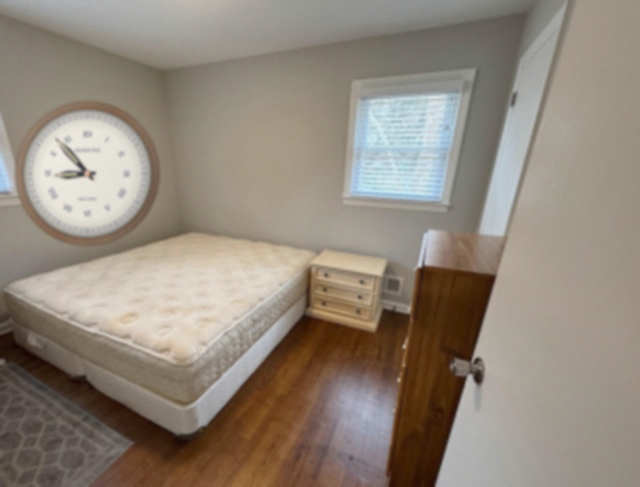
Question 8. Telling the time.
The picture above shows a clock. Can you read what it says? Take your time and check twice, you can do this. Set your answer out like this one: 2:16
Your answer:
8:53
